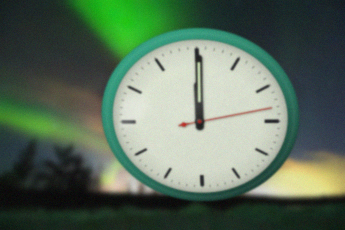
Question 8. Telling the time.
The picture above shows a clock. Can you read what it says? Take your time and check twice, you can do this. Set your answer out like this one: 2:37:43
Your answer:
12:00:13
